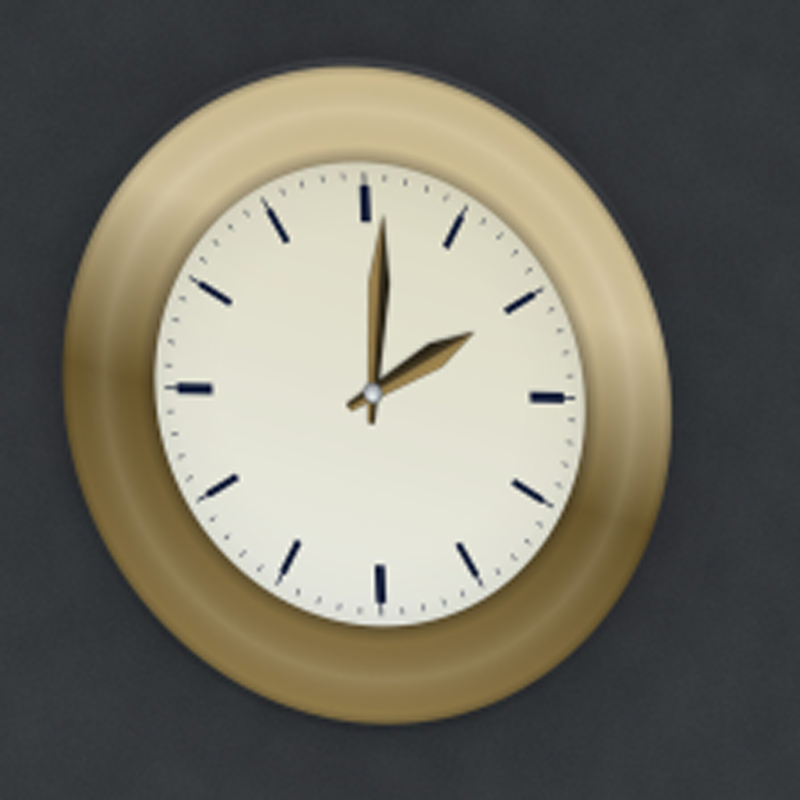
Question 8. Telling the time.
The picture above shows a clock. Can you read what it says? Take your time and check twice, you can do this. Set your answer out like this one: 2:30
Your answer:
2:01
